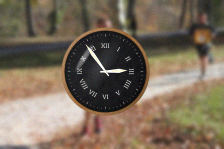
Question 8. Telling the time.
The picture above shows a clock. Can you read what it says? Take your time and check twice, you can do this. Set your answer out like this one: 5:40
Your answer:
2:54
